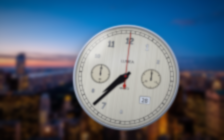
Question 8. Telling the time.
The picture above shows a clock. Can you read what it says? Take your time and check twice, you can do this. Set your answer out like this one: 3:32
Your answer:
7:37
